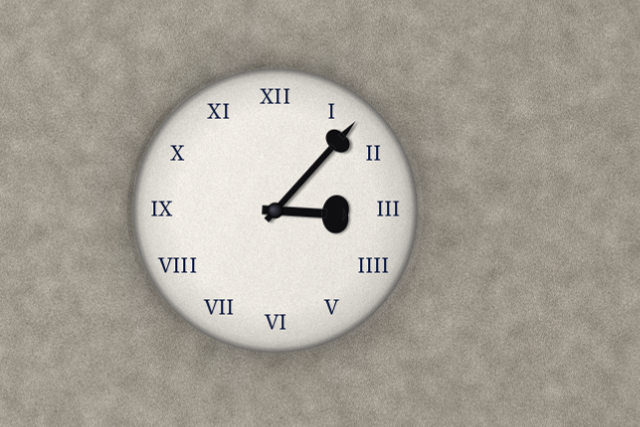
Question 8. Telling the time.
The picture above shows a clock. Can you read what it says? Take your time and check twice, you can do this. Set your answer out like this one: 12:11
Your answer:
3:07
